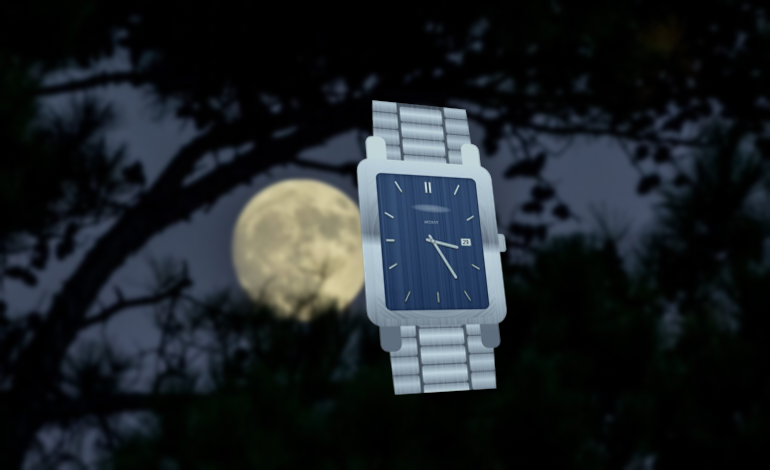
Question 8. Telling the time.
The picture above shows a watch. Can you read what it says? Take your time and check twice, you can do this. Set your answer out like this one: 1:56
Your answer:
3:25
